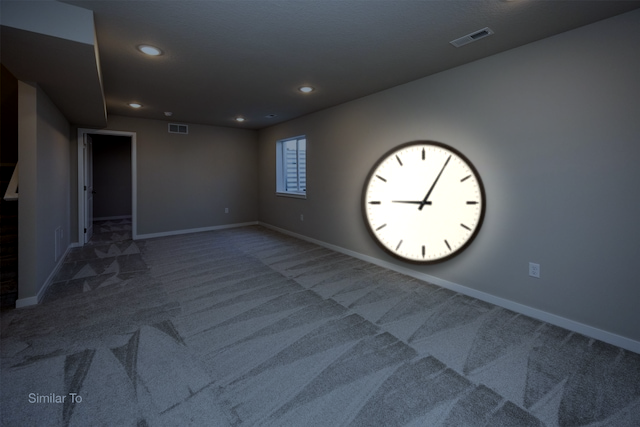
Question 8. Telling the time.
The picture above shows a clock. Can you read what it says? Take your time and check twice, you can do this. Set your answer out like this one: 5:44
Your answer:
9:05
